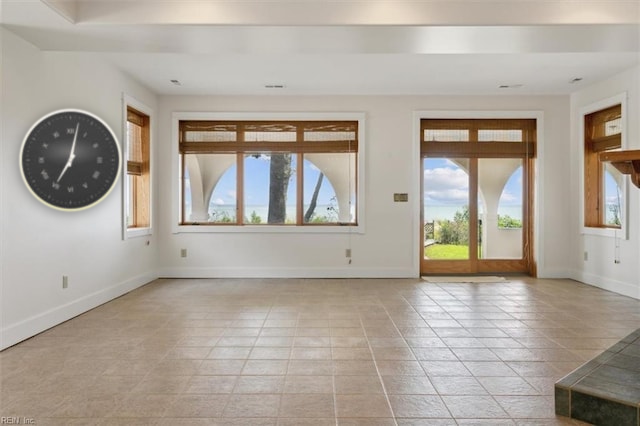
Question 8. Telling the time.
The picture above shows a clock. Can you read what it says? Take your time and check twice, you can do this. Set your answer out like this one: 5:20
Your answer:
7:02
